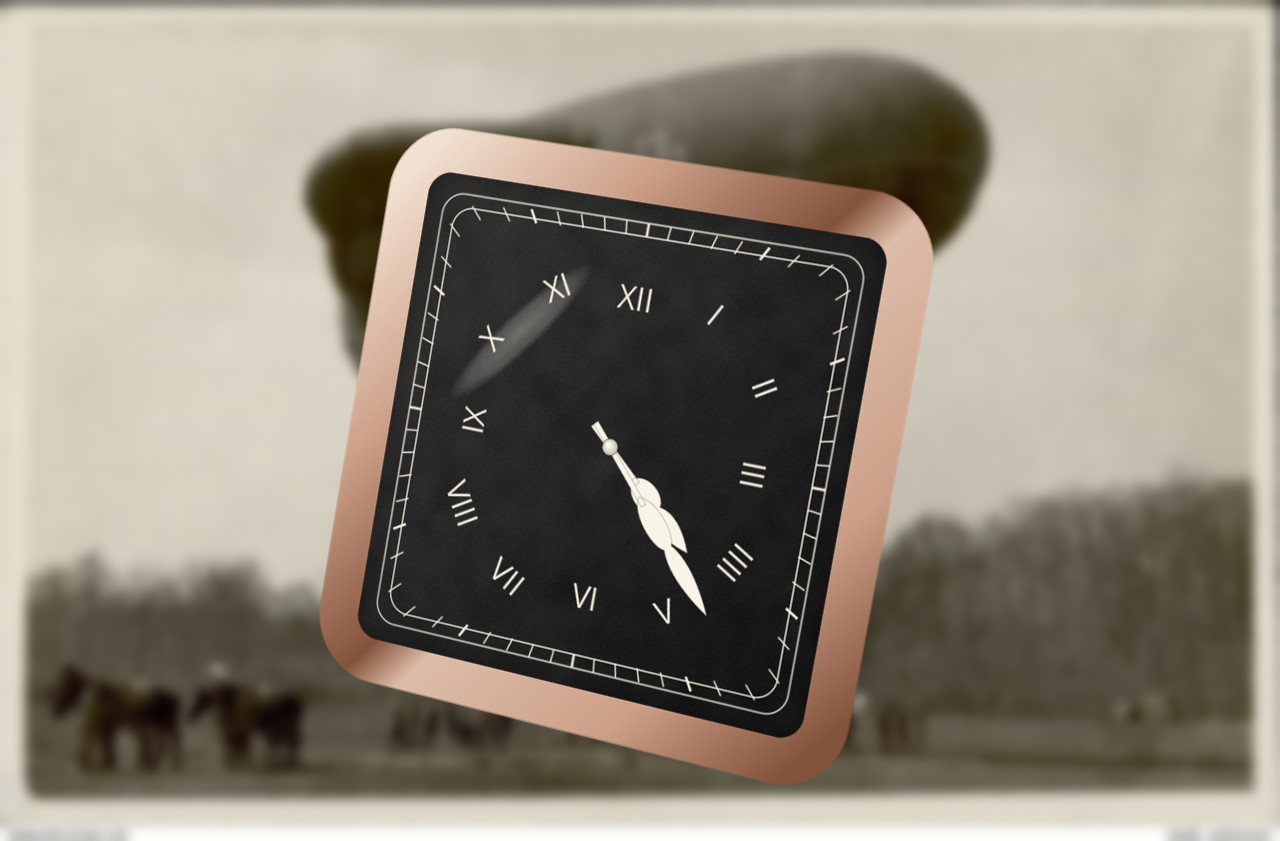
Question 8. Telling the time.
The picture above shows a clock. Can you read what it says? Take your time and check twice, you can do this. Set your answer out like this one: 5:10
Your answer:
4:23
